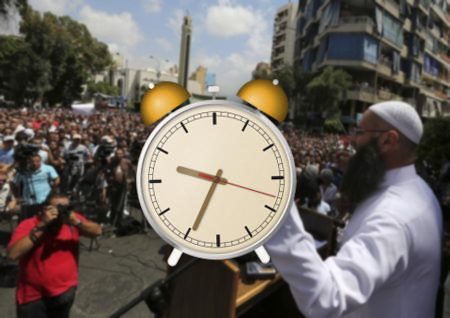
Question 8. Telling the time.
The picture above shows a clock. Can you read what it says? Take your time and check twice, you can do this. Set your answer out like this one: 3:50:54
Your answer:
9:34:18
